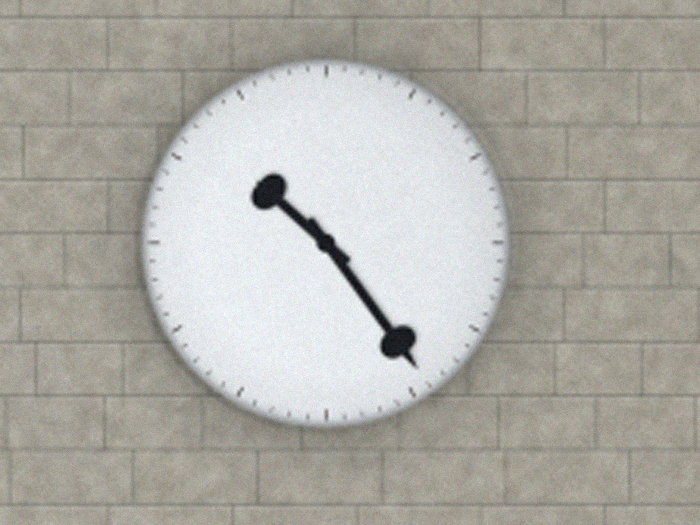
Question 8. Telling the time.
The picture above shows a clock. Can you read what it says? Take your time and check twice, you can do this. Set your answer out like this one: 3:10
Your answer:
10:24
